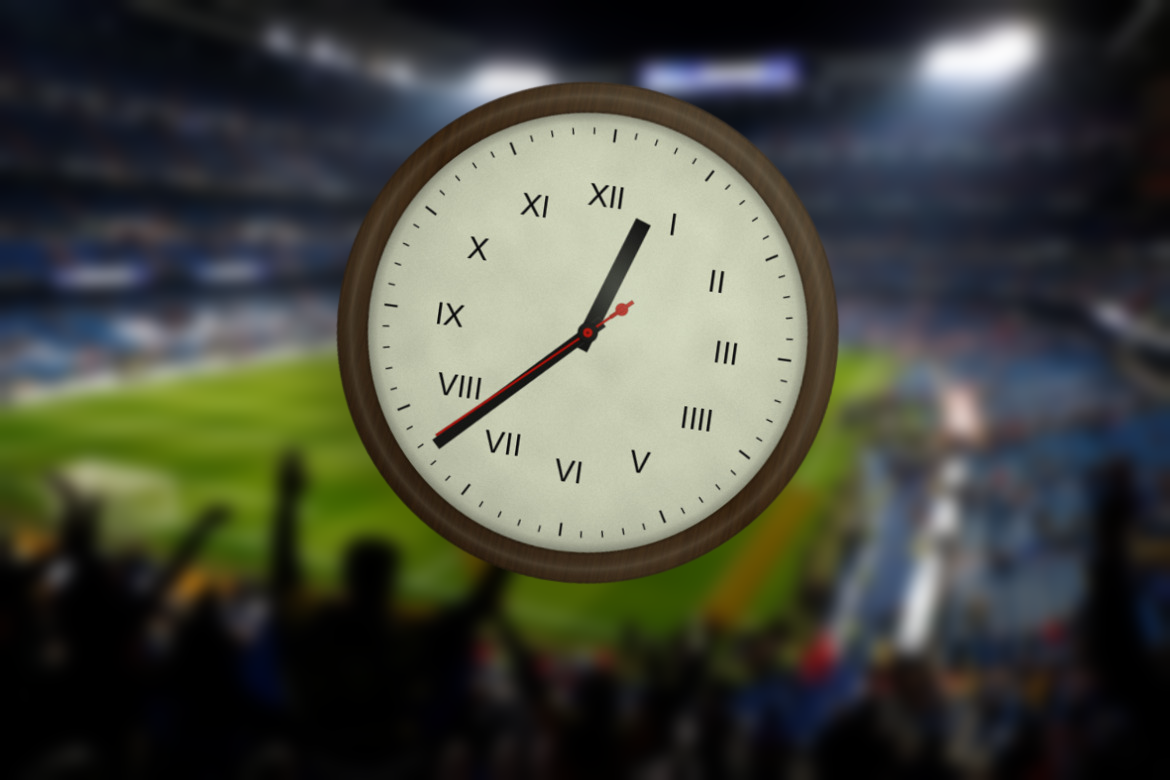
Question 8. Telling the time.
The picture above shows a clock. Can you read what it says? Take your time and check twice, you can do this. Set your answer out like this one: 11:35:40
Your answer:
12:37:38
